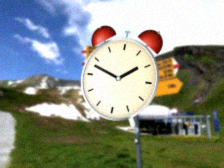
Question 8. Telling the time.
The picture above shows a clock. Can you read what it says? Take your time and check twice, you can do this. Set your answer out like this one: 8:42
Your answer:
1:48
